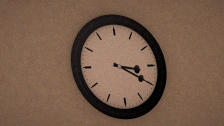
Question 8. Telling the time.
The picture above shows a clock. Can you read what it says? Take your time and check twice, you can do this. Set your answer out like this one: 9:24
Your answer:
3:20
